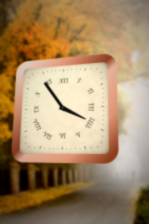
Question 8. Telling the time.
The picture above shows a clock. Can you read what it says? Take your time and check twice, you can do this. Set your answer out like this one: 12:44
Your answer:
3:54
